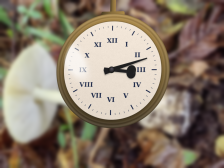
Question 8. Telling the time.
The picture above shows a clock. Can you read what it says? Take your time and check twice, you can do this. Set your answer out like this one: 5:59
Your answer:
3:12
